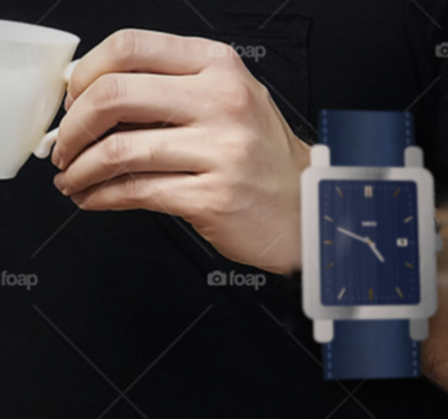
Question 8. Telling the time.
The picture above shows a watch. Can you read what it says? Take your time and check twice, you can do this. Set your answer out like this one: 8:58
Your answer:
4:49
